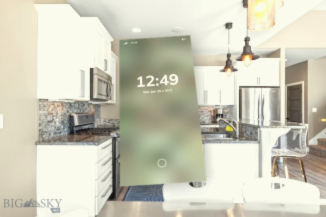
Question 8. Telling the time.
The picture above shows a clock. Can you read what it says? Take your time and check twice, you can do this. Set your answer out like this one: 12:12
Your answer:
12:49
